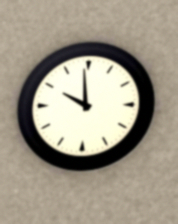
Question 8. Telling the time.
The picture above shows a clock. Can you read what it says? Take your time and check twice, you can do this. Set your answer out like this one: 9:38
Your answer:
9:59
